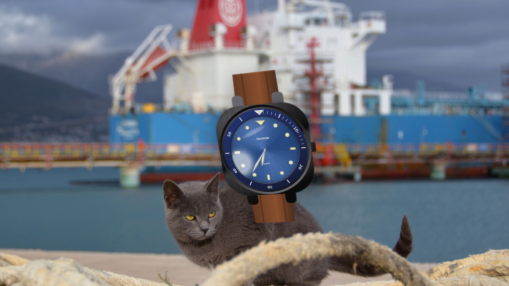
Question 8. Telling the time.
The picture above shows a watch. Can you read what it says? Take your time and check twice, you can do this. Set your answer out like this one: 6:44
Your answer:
6:36
